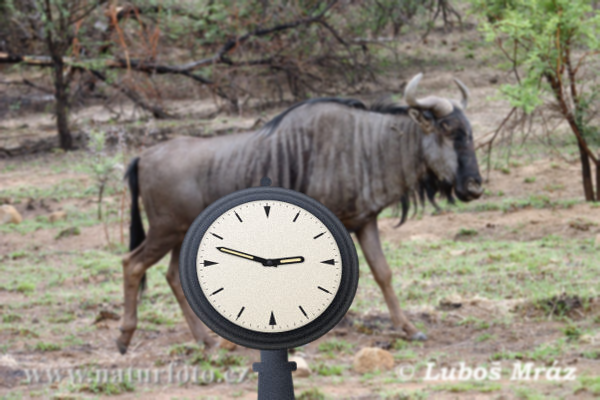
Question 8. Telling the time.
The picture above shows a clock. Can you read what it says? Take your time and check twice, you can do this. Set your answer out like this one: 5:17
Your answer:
2:48
